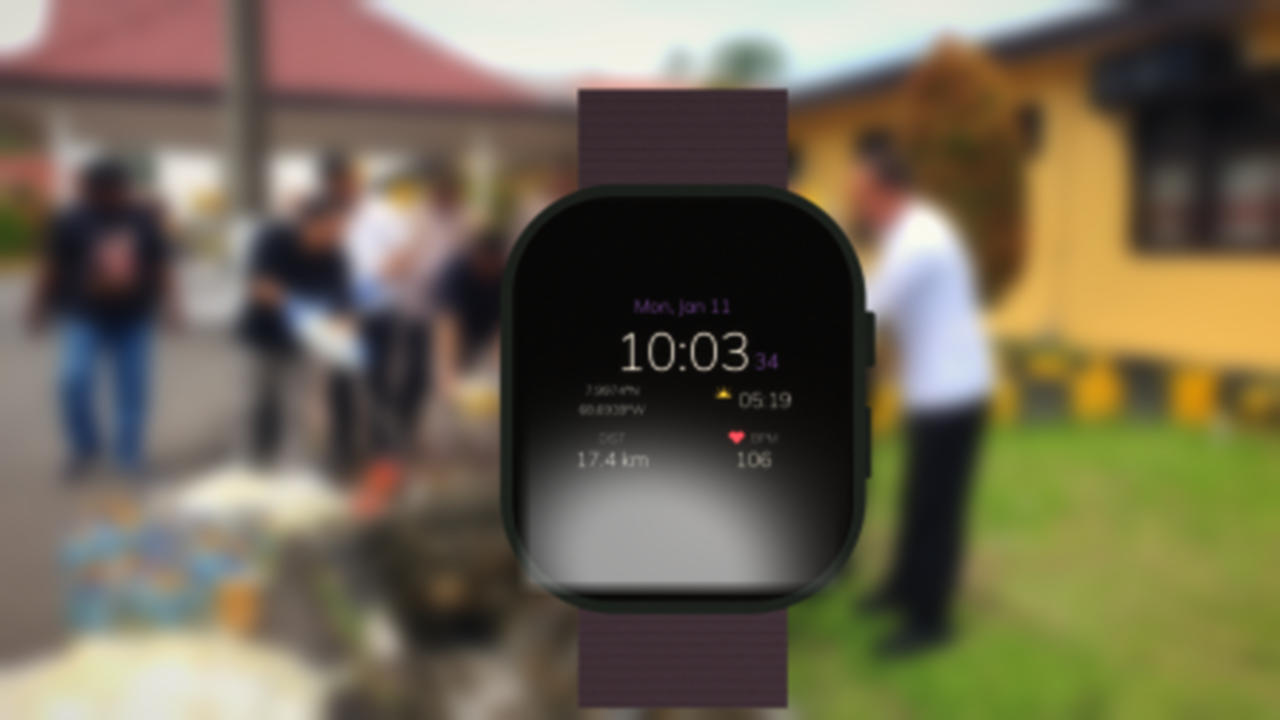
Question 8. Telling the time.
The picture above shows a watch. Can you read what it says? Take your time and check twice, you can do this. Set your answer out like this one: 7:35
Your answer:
10:03
